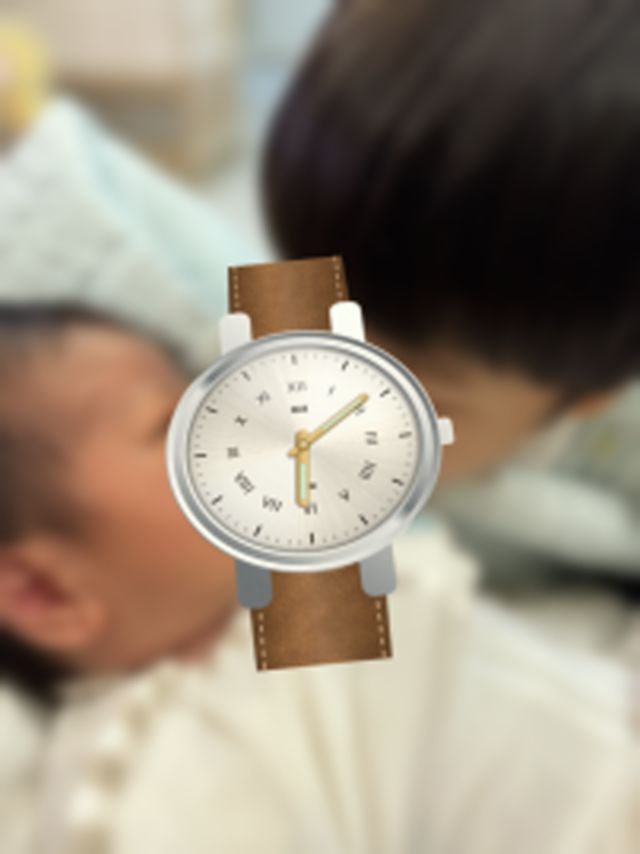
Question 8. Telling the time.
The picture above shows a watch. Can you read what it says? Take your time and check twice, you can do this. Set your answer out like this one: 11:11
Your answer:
6:09
